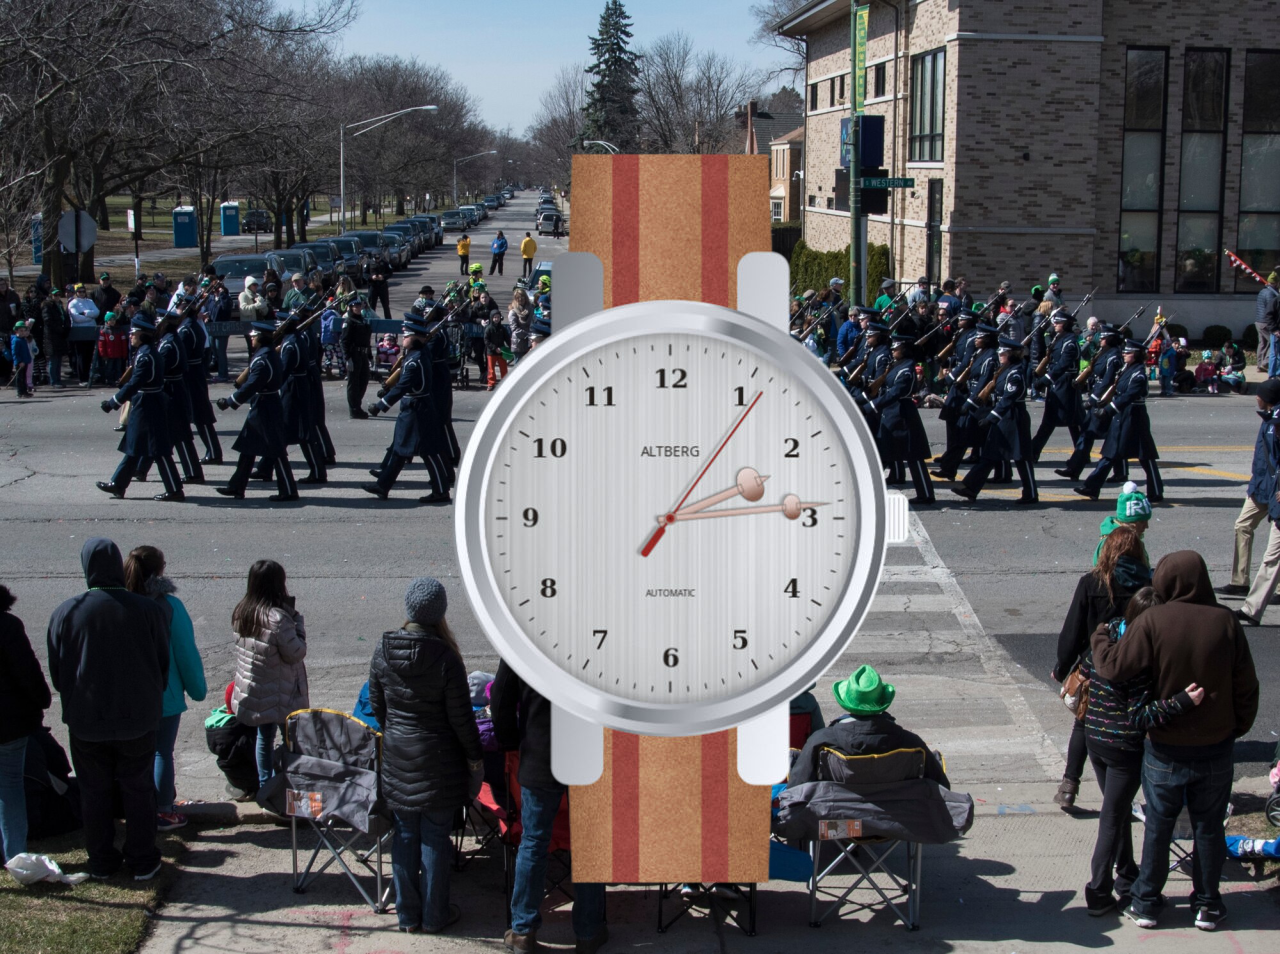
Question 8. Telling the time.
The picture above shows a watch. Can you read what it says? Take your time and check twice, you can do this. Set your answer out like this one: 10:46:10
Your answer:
2:14:06
